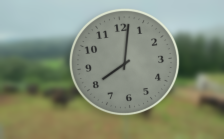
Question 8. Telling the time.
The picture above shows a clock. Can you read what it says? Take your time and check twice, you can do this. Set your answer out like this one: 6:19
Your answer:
8:02
